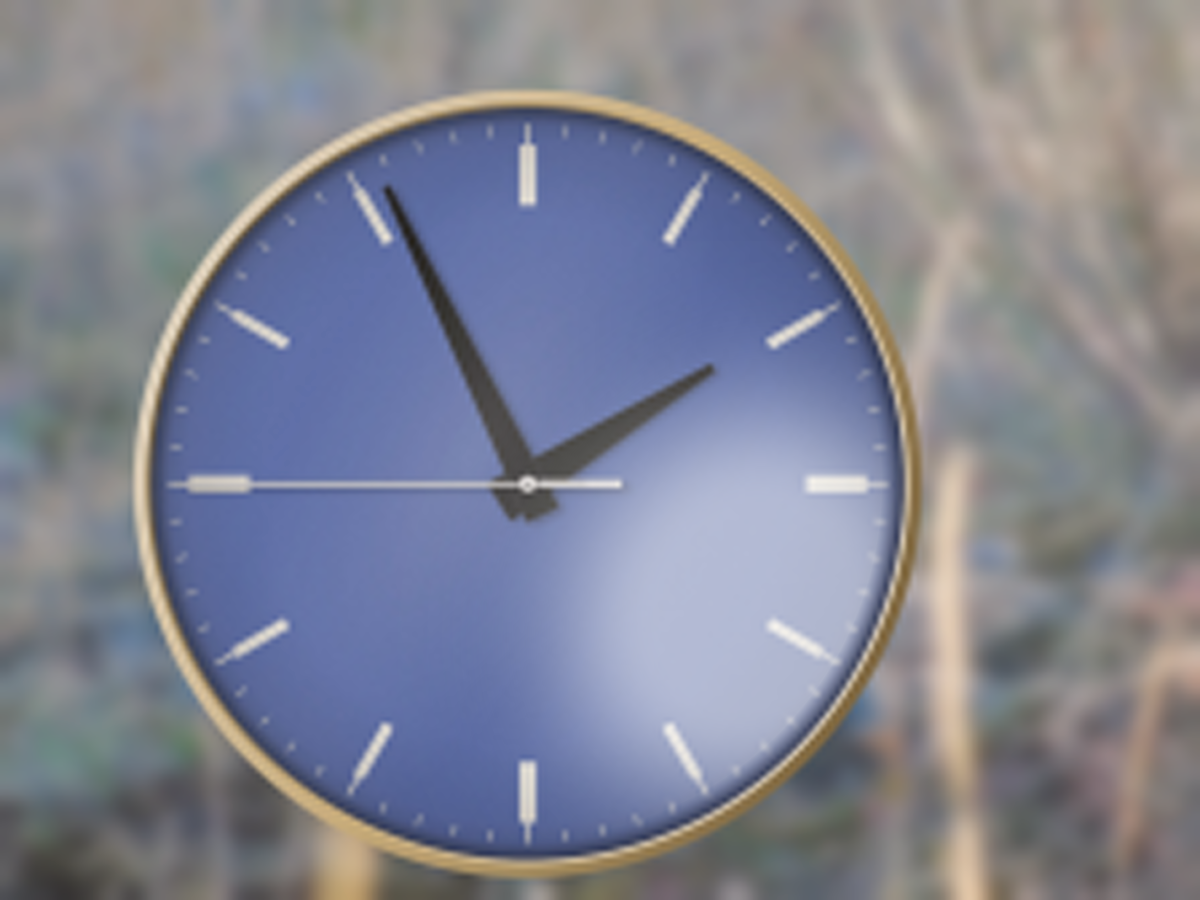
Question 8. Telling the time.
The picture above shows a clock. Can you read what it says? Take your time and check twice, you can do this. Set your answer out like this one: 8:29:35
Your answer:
1:55:45
